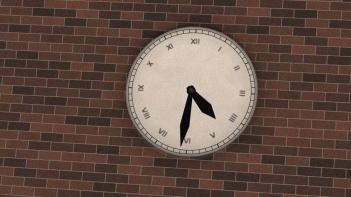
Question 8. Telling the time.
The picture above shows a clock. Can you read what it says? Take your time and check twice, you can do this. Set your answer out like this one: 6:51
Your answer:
4:31
